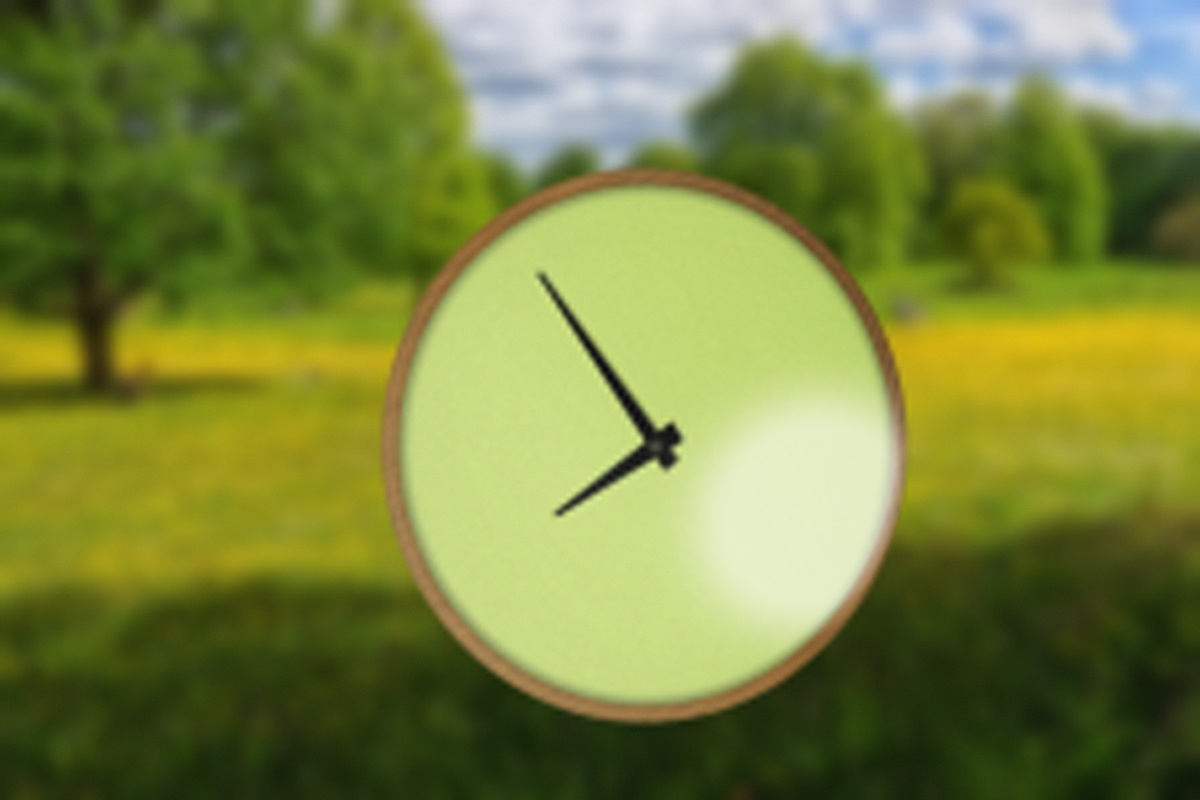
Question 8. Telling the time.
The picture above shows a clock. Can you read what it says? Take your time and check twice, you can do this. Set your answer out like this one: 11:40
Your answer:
7:54
